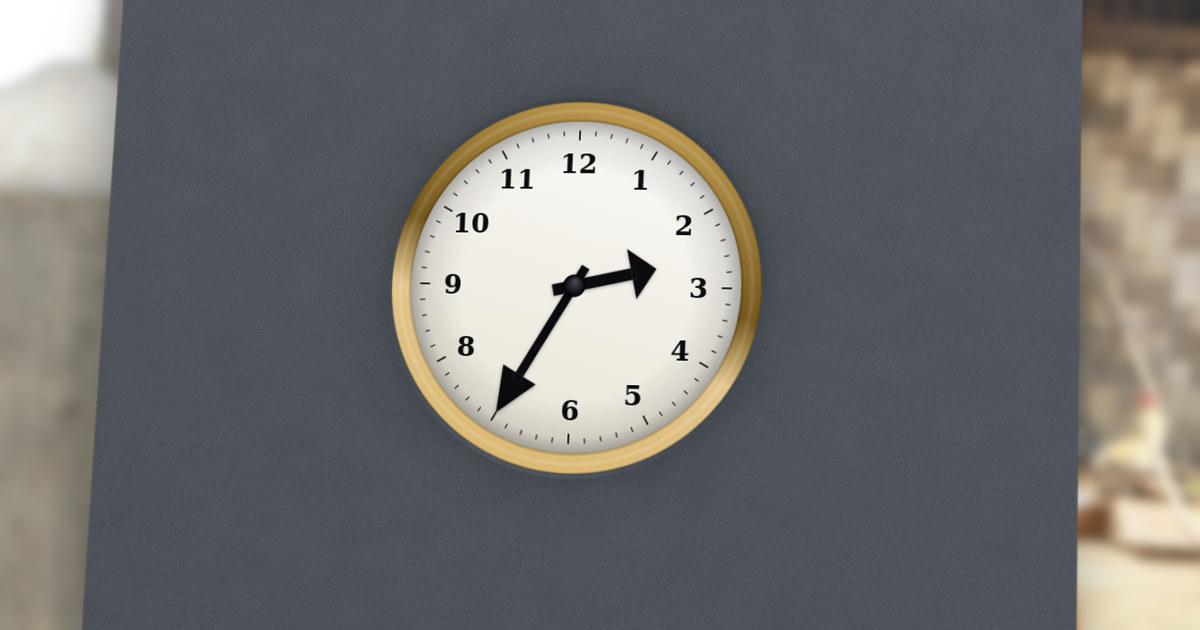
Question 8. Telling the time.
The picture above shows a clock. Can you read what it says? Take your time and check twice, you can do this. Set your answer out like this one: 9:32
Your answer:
2:35
